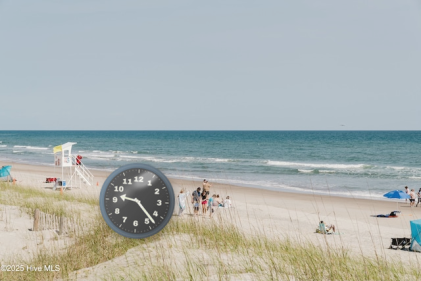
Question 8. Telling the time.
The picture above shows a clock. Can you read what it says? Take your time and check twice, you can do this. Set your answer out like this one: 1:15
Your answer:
9:23
